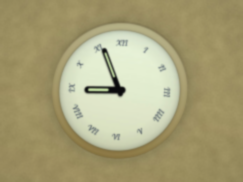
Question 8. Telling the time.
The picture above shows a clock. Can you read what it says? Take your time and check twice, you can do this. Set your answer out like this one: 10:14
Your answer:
8:56
